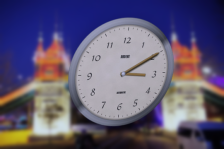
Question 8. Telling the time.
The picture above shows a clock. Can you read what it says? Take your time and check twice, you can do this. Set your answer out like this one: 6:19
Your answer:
3:10
